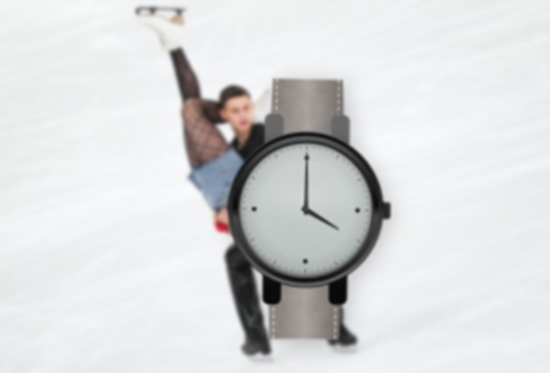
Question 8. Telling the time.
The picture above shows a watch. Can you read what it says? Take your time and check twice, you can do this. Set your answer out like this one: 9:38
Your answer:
4:00
